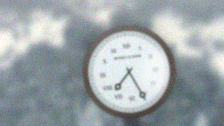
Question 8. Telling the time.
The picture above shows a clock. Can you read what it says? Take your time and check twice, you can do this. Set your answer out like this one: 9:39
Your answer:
7:26
